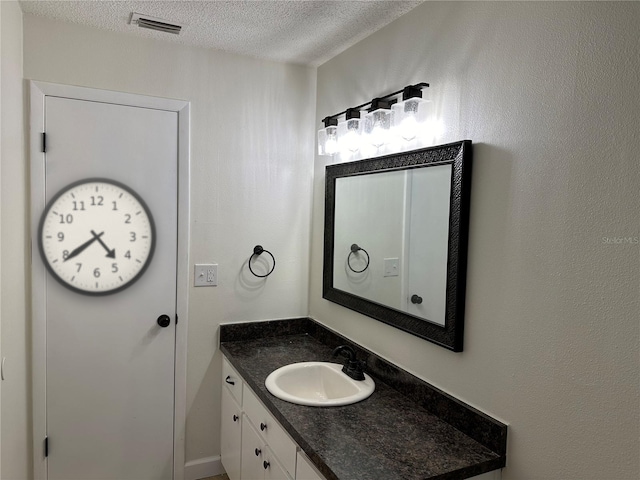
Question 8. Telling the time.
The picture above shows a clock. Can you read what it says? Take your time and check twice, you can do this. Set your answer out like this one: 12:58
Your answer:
4:39
